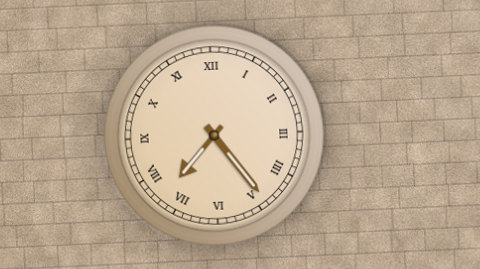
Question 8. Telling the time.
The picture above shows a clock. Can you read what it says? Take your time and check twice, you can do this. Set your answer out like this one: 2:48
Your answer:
7:24
